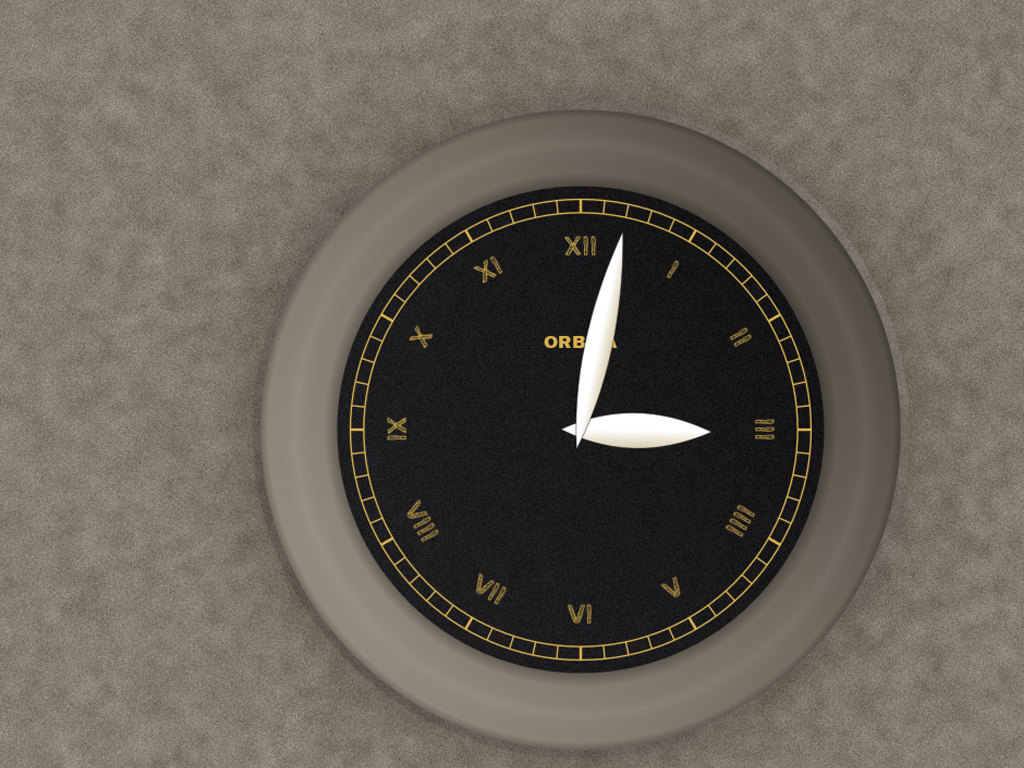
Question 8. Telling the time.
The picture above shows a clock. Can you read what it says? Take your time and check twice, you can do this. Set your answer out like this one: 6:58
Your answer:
3:02
